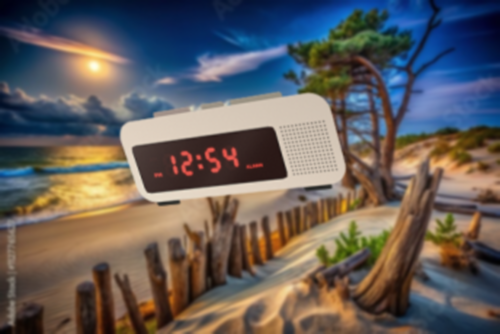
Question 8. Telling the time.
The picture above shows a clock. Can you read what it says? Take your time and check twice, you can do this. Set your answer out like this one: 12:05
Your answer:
12:54
